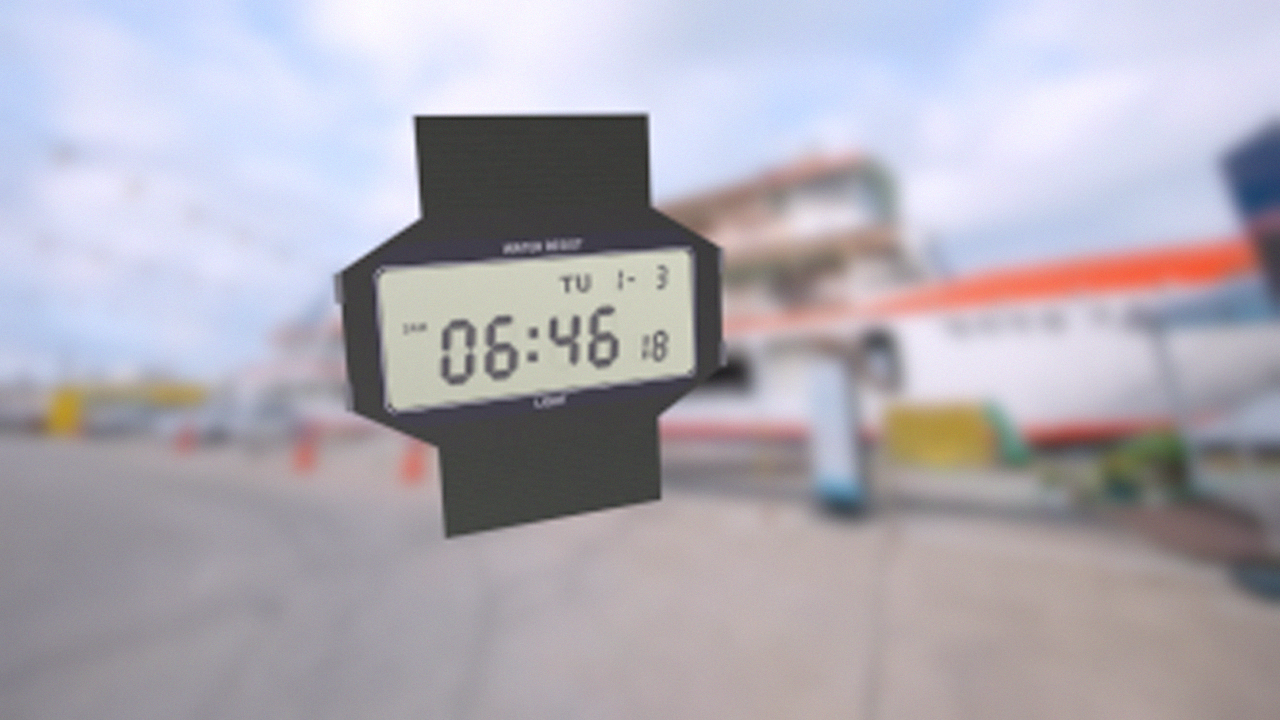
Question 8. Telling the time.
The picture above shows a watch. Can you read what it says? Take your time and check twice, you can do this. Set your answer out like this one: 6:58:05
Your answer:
6:46:18
